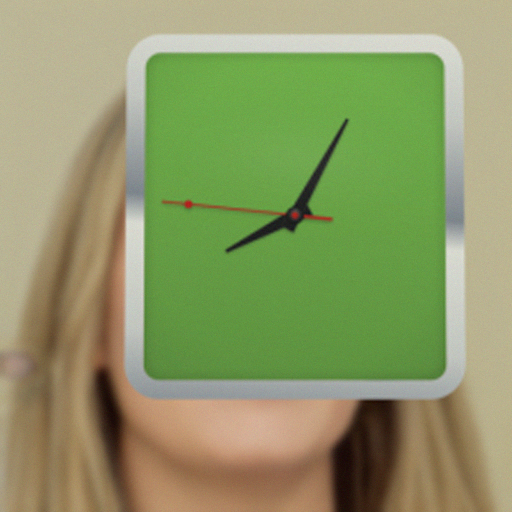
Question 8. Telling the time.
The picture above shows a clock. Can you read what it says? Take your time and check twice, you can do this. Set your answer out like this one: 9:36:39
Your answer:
8:04:46
